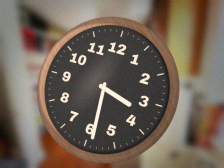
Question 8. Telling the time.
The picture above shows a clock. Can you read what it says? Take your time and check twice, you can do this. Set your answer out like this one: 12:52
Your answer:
3:29
